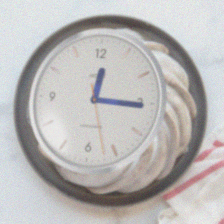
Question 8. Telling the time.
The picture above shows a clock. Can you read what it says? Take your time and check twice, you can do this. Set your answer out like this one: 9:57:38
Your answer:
12:15:27
